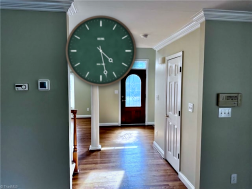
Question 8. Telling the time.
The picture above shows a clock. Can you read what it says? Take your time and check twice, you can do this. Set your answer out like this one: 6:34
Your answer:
4:28
